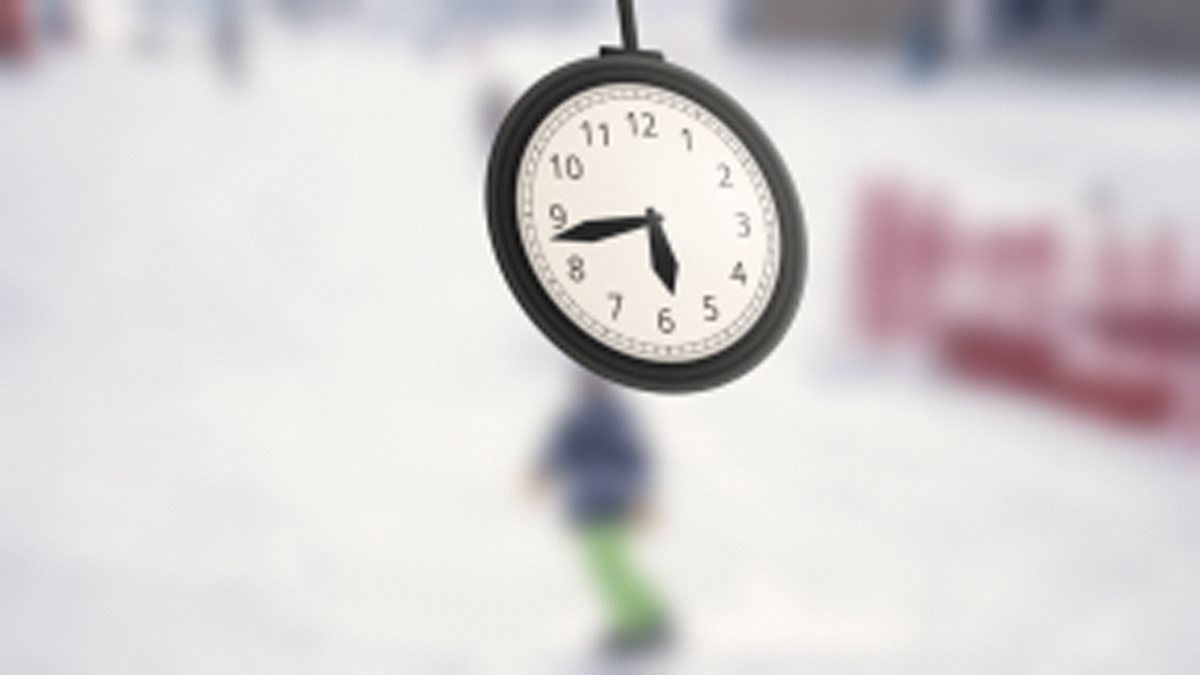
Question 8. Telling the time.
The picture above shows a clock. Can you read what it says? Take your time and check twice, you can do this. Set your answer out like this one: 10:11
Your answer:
5:43
